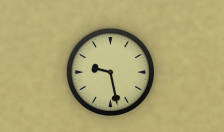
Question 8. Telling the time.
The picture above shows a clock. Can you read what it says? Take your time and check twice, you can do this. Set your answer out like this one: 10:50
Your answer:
9:28
